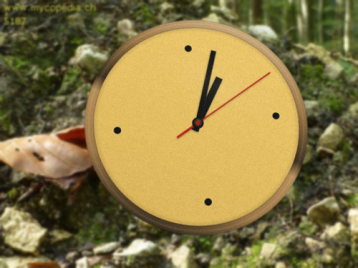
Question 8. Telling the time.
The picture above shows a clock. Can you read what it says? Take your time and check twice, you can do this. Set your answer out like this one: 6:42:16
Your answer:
1:03:10
